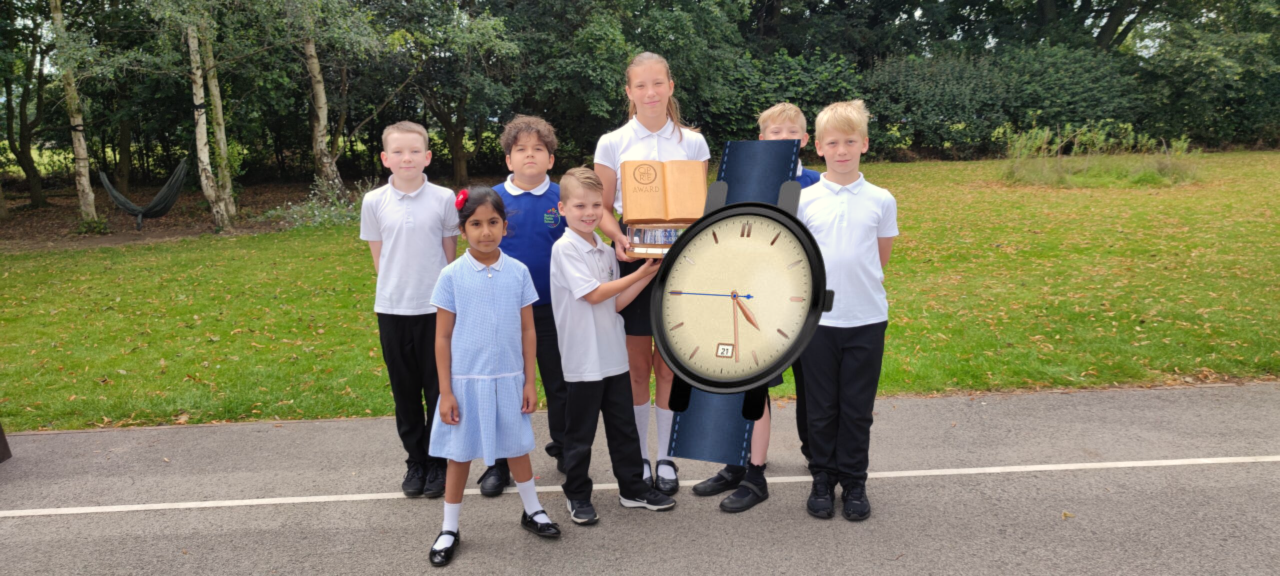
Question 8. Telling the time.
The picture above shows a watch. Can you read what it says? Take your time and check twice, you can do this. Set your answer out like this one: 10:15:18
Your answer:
4:27:45
